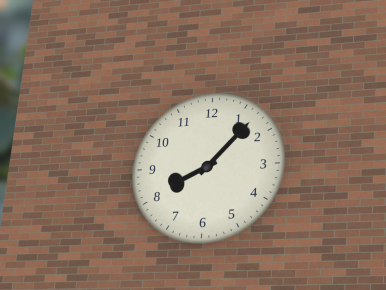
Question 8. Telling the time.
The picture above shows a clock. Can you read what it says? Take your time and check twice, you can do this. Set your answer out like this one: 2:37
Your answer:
8:07
